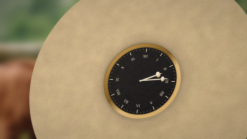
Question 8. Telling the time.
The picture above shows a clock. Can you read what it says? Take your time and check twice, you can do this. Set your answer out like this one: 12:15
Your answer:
2:14
